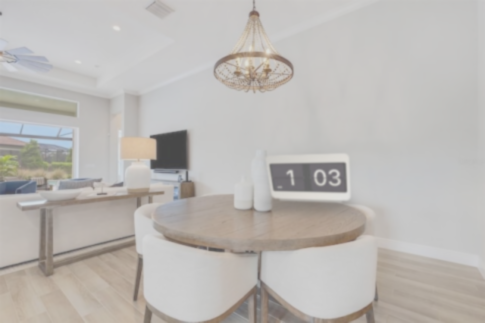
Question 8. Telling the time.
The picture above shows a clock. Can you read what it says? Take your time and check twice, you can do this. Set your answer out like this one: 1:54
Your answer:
1:03
